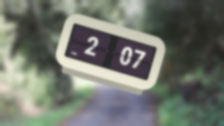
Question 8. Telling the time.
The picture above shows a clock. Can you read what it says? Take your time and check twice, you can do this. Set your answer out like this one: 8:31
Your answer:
2:07
